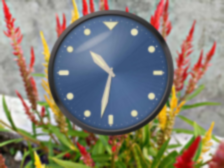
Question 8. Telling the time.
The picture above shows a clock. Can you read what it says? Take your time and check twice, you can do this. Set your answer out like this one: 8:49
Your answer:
10:32
